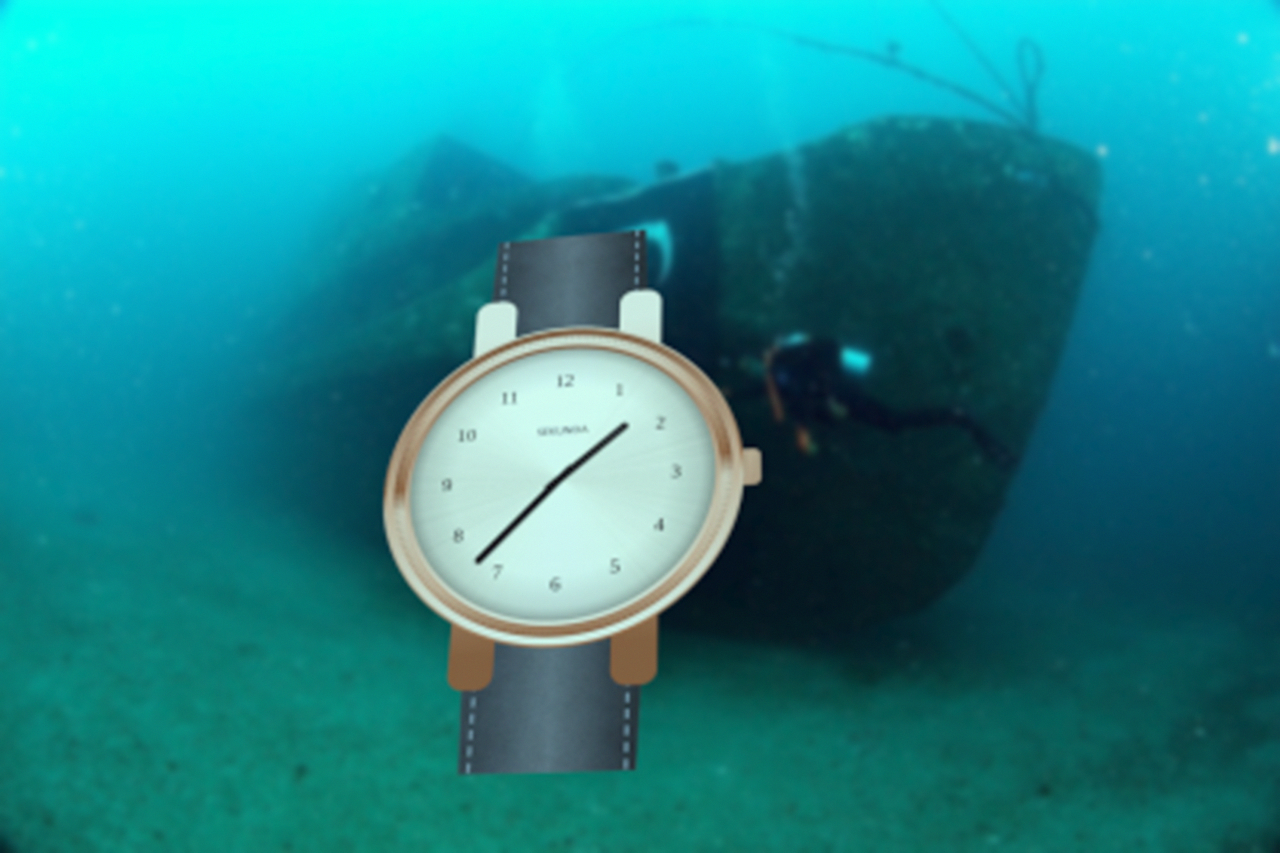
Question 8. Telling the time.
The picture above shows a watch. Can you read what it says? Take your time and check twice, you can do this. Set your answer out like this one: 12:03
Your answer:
1:37
